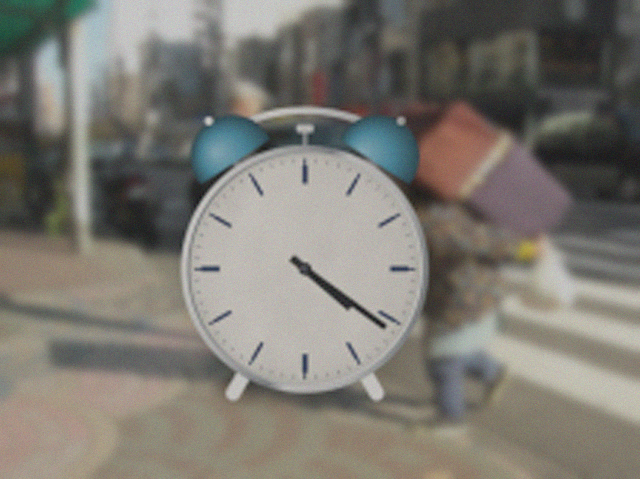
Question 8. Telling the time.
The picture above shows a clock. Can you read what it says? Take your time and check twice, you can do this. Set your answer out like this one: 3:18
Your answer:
4:21
